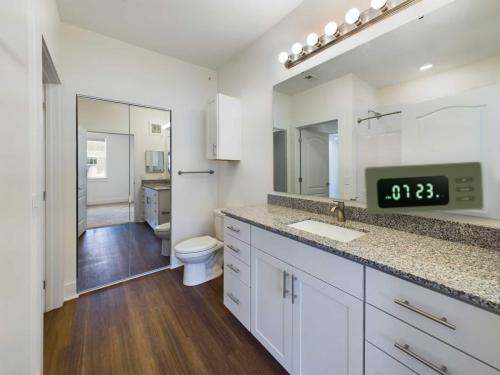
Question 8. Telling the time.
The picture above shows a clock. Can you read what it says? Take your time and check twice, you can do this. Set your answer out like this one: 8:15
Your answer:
7:23
